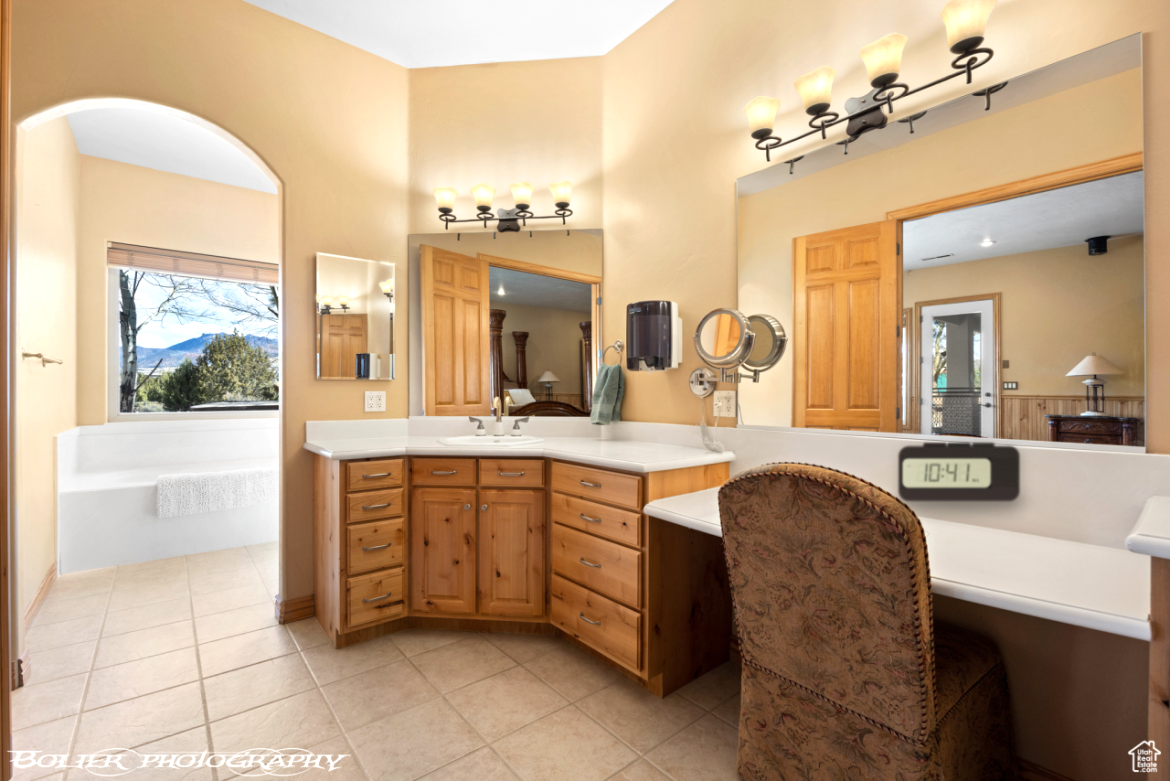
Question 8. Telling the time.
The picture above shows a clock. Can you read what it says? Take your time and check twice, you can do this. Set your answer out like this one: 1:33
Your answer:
10:41
